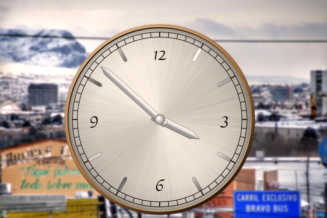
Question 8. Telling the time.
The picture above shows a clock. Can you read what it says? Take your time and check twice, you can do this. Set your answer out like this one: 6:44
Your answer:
3:52
